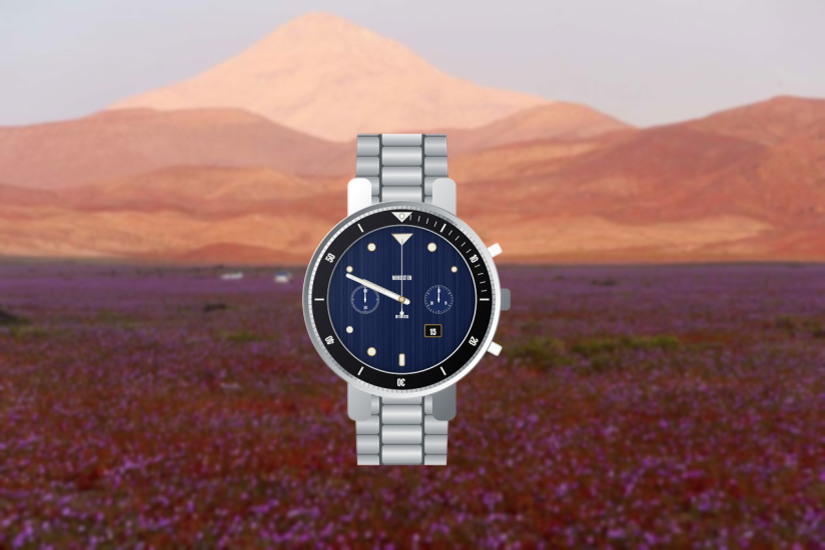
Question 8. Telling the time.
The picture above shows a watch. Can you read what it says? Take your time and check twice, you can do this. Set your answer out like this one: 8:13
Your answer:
9:49
